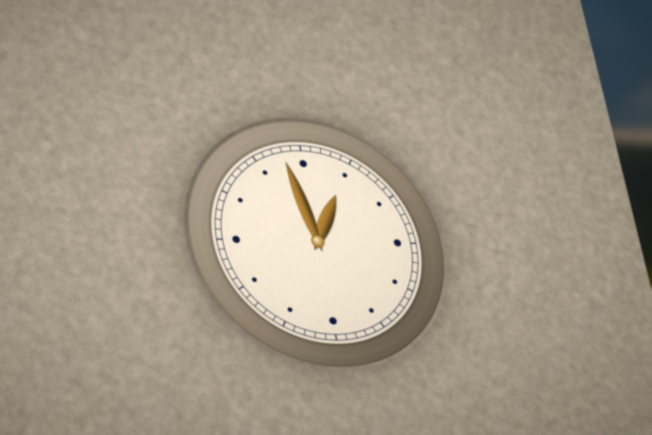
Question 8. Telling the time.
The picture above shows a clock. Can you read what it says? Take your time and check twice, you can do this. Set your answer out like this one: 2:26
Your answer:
12:58
